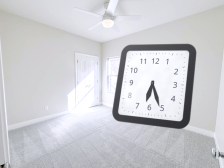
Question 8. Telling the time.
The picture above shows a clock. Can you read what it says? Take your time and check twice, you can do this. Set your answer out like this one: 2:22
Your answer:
6:26
